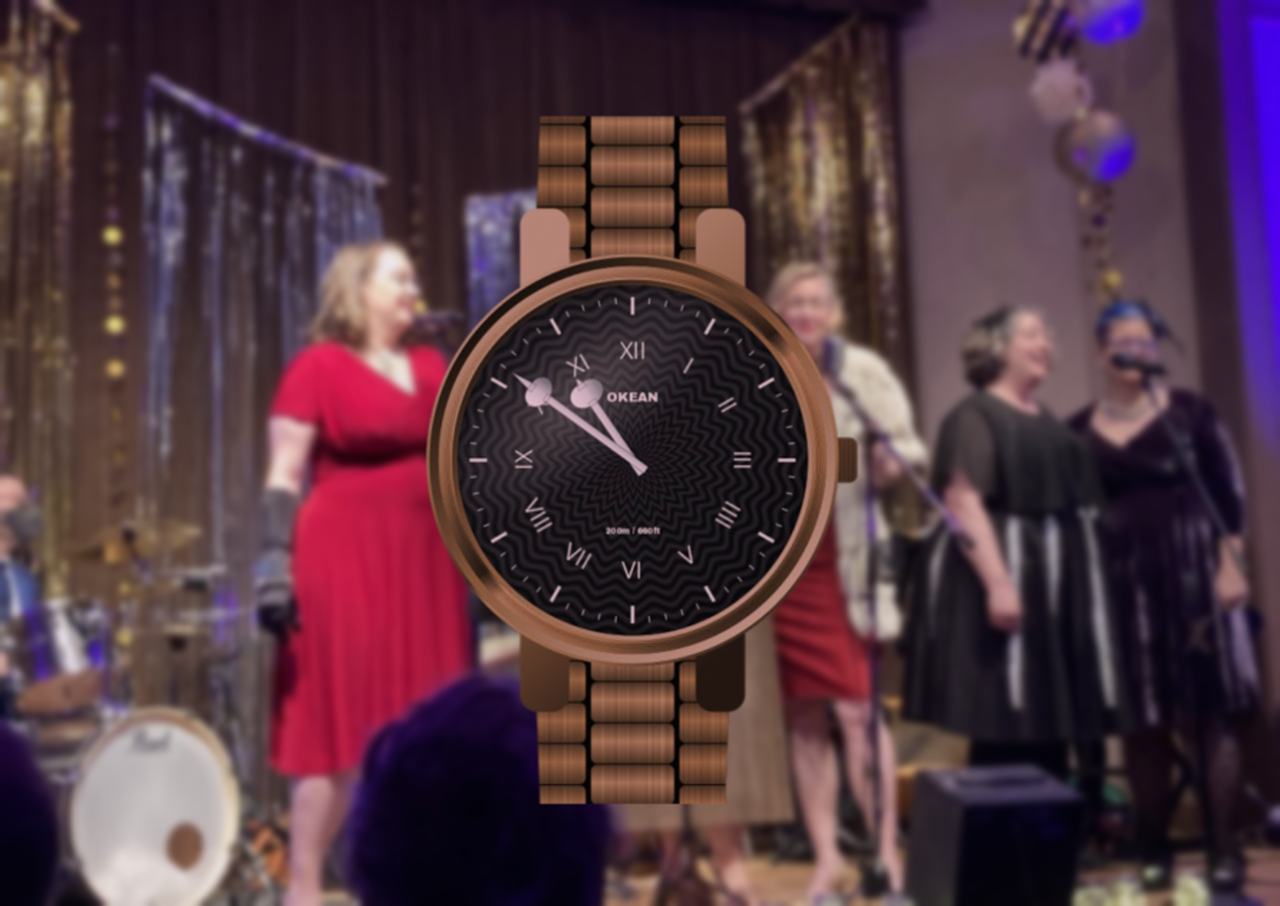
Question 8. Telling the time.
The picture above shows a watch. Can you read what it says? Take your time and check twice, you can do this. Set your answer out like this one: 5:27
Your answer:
10:51
